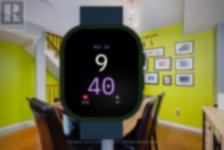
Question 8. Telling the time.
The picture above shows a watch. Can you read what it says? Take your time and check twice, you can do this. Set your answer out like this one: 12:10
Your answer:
9:40
